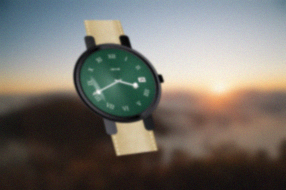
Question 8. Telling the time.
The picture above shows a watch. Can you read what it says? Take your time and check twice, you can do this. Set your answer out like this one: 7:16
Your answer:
3:41
